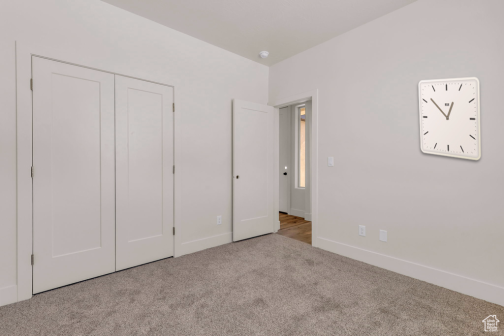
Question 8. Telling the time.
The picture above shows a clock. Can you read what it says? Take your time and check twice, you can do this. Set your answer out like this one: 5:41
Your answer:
12:52
